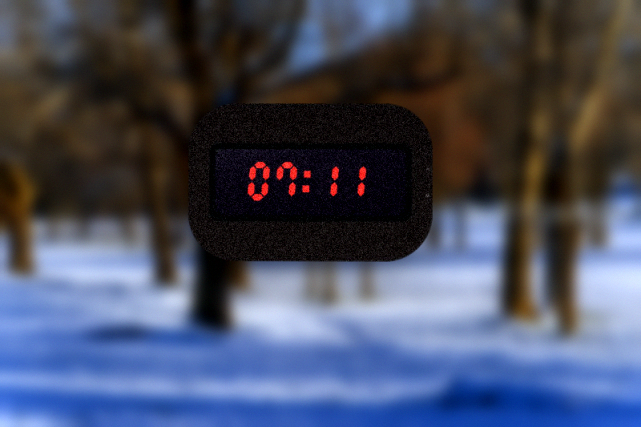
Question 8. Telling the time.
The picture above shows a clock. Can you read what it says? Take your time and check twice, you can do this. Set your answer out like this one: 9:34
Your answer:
7:11
